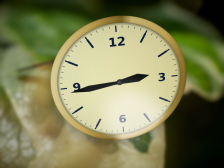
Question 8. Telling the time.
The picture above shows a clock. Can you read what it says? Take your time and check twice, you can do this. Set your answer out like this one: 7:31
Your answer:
2:44
